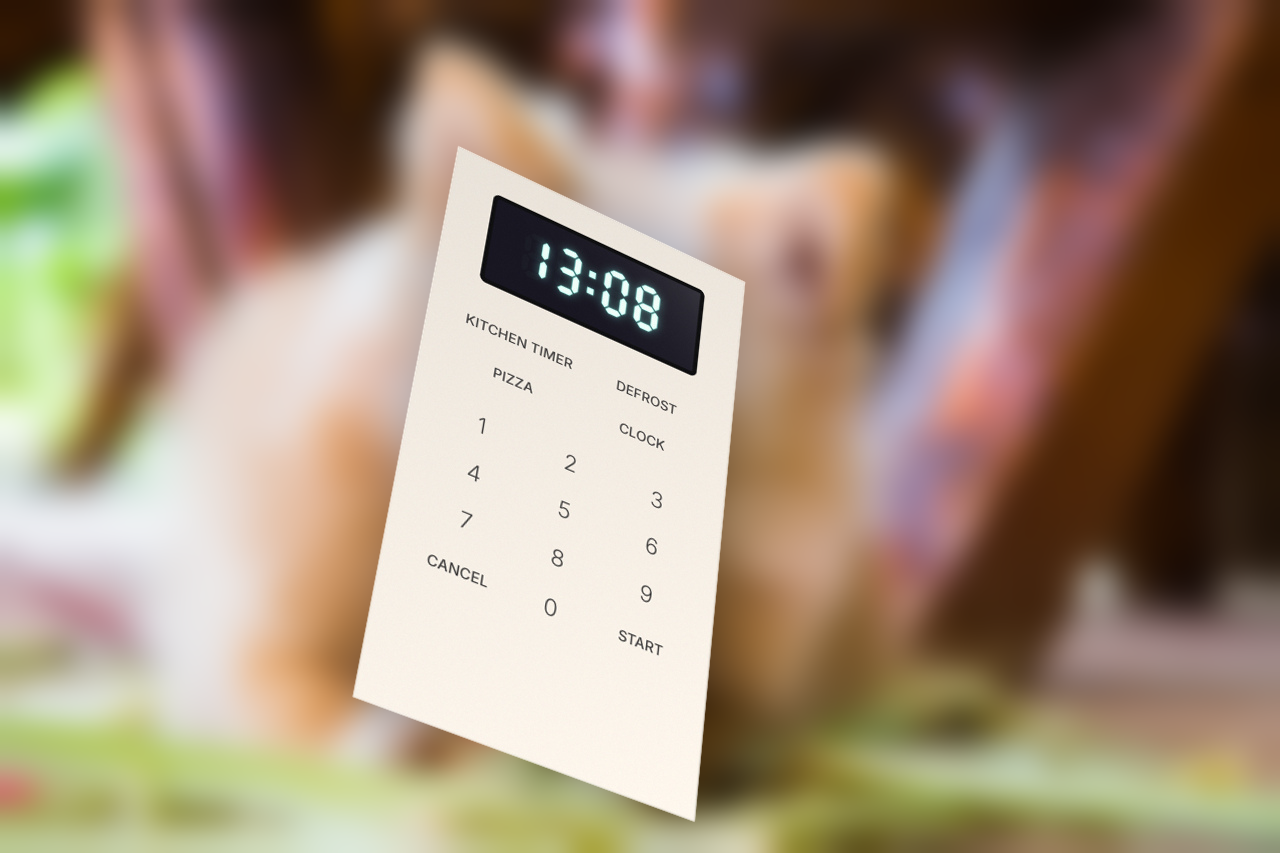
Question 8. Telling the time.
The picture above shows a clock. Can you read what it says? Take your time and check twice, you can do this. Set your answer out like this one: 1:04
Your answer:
13:08
